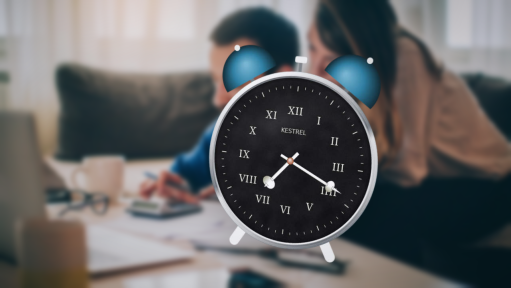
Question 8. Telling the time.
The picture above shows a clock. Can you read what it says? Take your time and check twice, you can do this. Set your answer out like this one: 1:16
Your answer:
7:19
